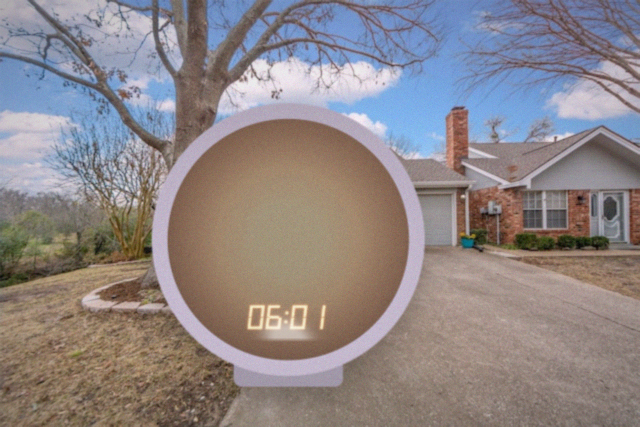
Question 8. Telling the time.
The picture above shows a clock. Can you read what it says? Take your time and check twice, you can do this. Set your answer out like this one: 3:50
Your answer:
6:01
